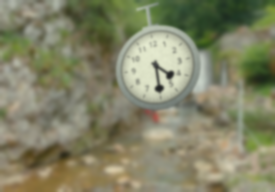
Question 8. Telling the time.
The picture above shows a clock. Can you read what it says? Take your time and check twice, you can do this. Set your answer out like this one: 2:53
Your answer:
4:30
